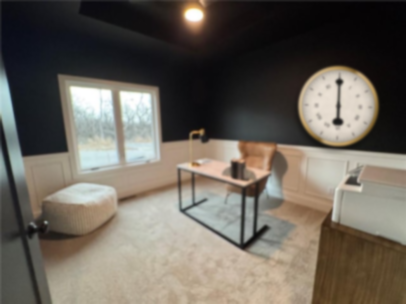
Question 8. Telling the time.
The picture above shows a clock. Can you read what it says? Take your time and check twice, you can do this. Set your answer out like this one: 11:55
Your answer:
6:00
